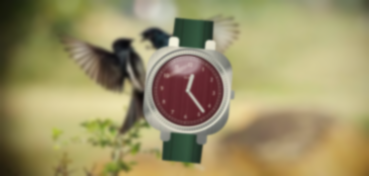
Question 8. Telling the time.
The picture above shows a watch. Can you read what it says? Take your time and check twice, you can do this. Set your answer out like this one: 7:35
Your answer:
12:23
